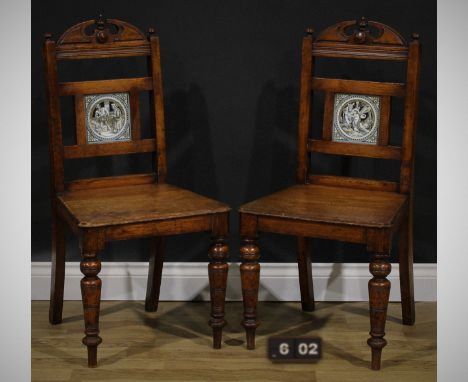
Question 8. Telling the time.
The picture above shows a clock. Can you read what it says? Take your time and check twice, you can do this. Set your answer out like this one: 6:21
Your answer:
6:02
